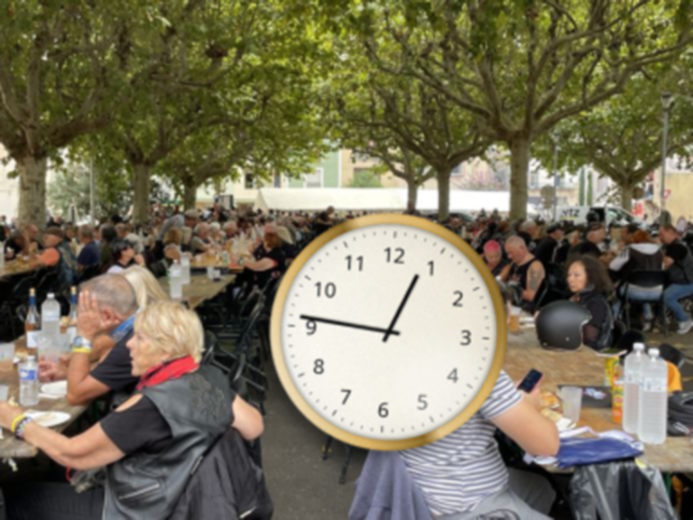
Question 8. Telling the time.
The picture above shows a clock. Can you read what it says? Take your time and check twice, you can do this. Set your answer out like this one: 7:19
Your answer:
12:46
